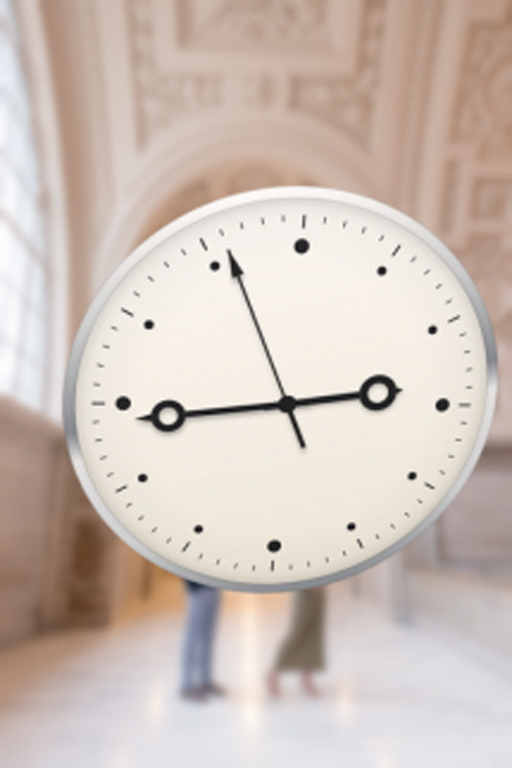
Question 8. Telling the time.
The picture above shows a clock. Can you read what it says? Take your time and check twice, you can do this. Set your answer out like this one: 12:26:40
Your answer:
2:43:56
